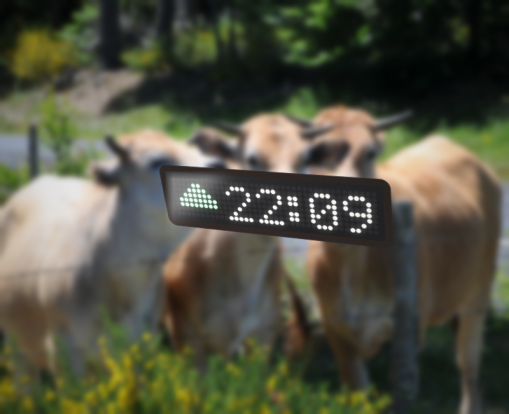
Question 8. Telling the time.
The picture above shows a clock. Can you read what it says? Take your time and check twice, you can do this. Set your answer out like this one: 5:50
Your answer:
22:09
